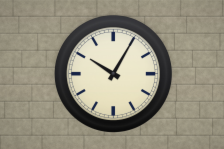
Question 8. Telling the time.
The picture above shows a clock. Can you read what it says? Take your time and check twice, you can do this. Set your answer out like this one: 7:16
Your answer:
10:05
